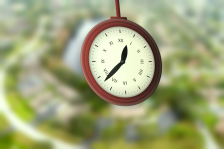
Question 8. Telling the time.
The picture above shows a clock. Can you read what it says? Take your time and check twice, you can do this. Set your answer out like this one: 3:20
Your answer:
12:38
